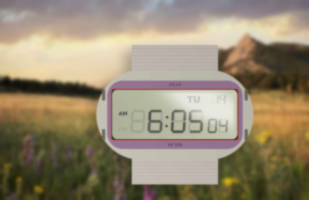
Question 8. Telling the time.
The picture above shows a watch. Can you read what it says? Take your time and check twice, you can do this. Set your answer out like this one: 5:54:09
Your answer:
6:05:04
